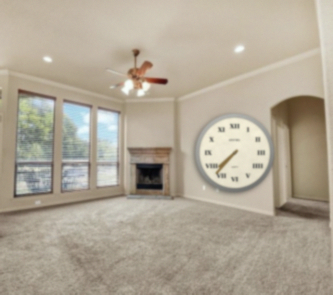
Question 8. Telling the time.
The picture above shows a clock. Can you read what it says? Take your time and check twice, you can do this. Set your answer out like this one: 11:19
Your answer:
7:37
